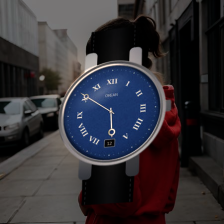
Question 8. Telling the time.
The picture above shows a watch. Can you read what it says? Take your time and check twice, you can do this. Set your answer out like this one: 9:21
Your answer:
5:51
